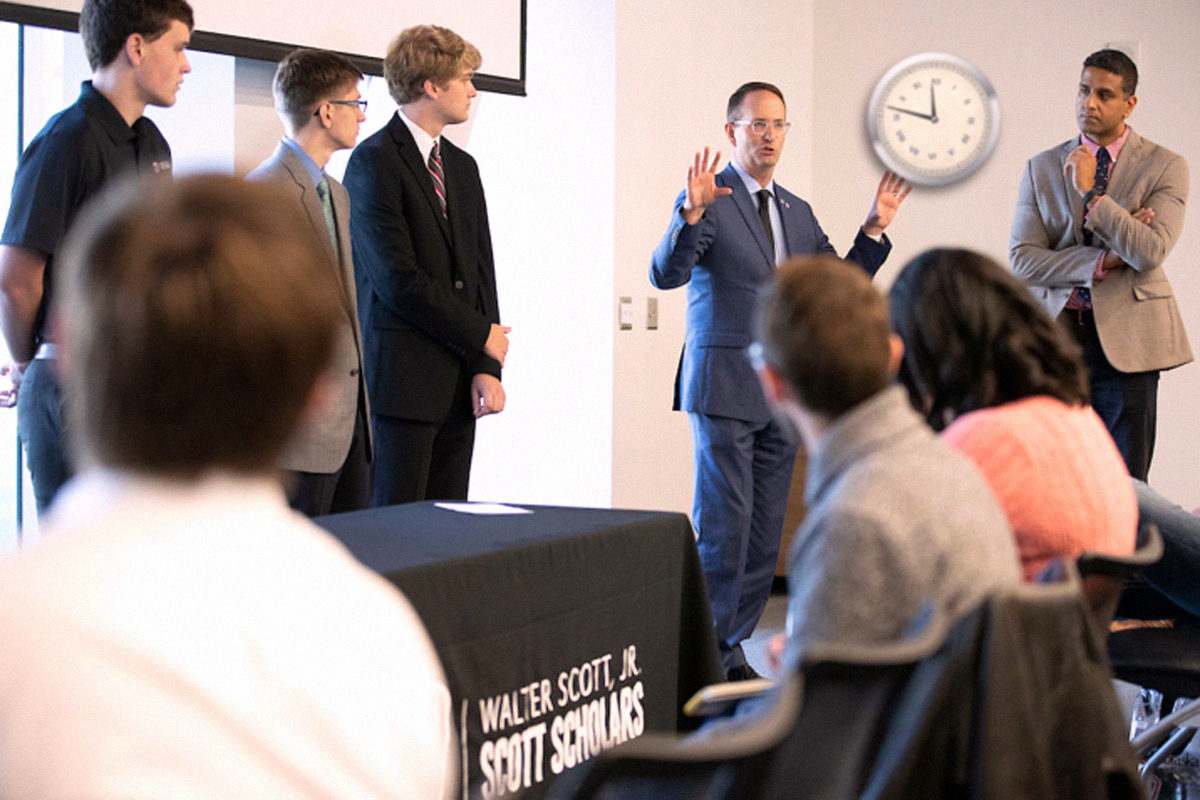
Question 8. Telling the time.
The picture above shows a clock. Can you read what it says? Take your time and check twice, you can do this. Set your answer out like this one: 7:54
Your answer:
11:47
